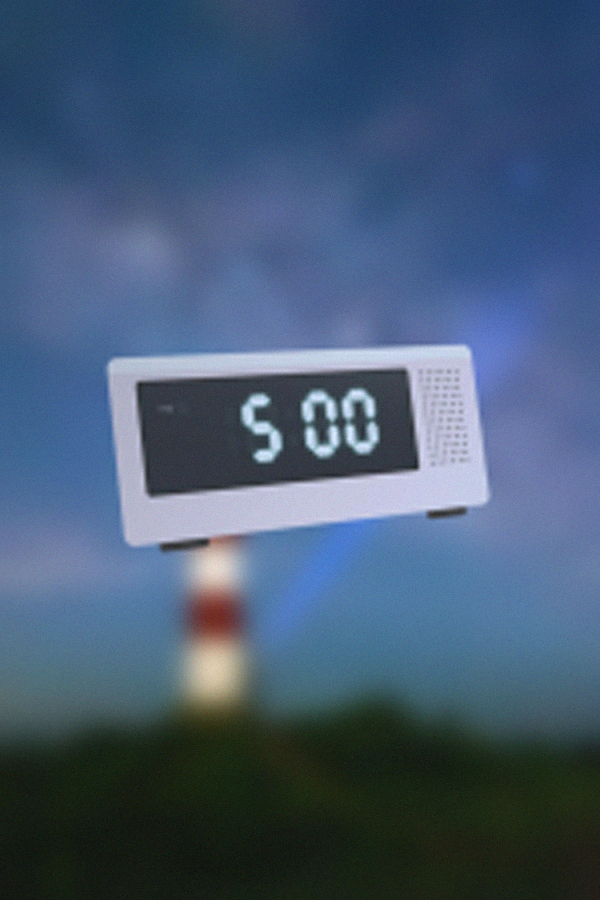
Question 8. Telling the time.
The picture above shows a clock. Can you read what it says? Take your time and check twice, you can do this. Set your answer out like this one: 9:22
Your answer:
5:00
